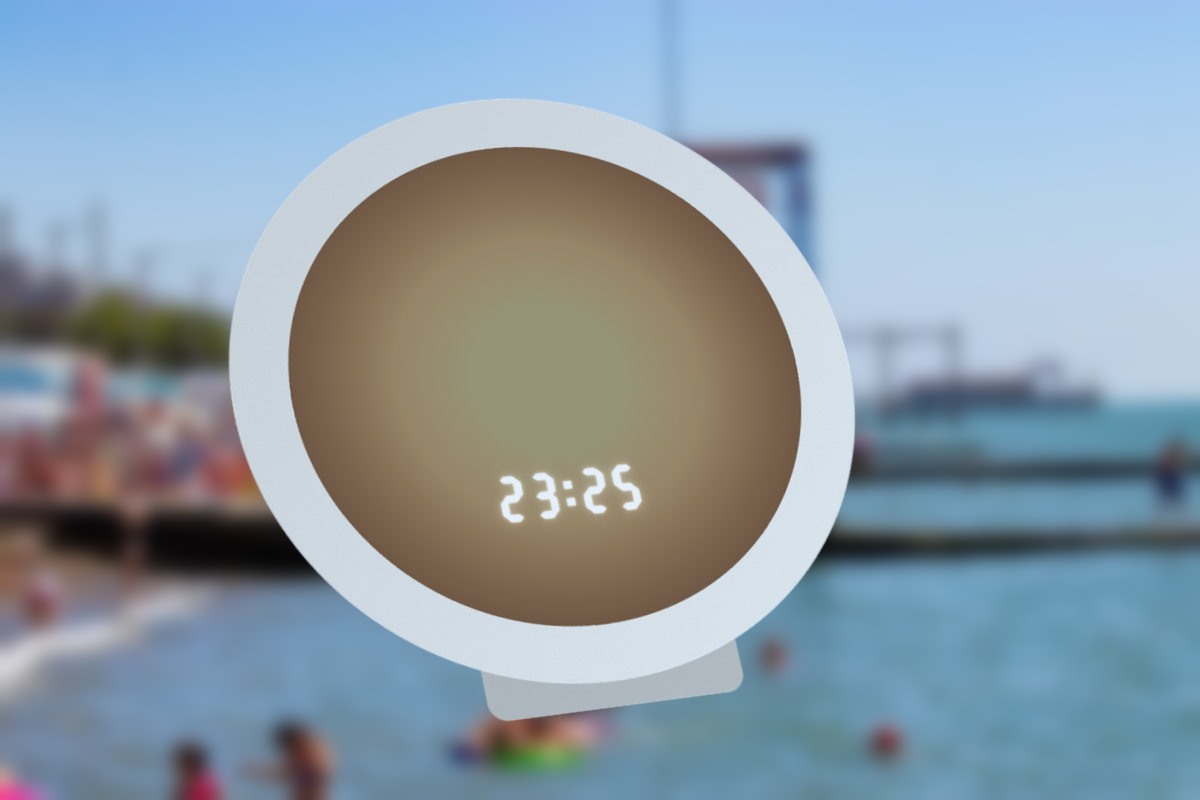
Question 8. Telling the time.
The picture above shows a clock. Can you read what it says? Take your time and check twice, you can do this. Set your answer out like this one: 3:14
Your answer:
23:25
